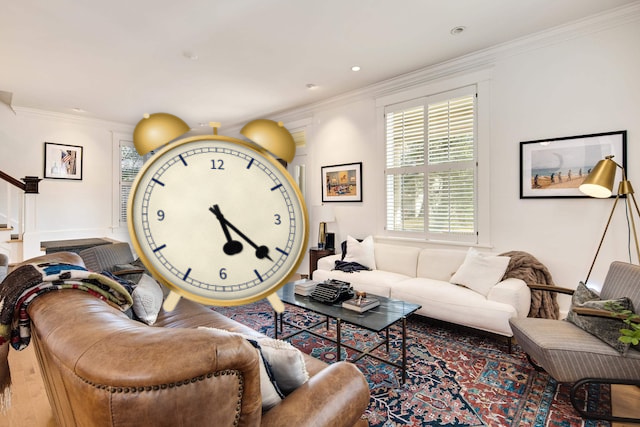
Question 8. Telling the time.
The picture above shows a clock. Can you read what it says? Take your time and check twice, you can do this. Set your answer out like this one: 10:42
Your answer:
5:22
